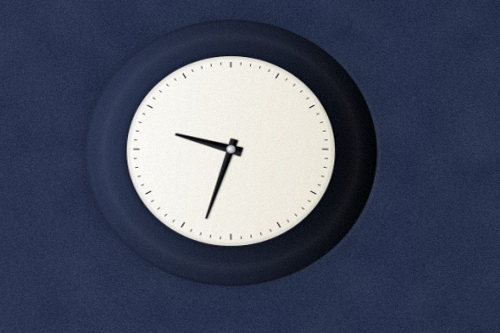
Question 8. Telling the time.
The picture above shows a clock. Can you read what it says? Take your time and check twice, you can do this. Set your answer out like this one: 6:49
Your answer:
9:33
